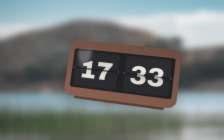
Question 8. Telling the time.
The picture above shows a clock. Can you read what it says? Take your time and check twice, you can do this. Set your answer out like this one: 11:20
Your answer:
17:33
